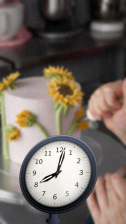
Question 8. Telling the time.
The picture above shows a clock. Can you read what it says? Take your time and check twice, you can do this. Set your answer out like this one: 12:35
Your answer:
8:02
